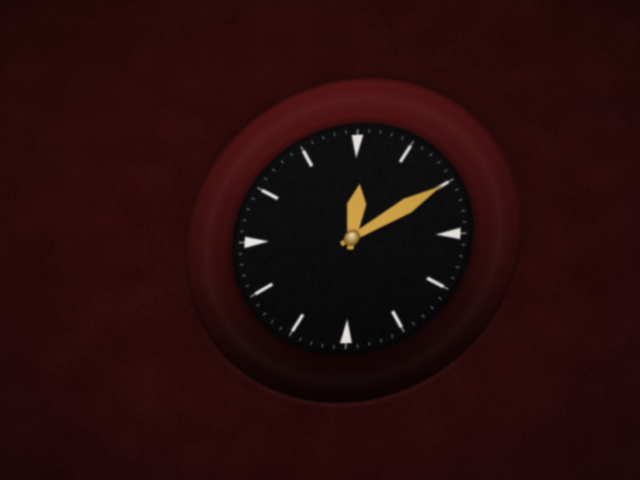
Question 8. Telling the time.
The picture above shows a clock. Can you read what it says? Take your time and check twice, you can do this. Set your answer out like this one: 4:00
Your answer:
12:10
